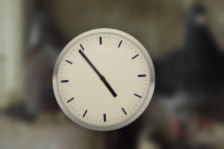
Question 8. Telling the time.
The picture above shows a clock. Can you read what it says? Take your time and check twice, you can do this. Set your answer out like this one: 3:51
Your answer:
4:54
